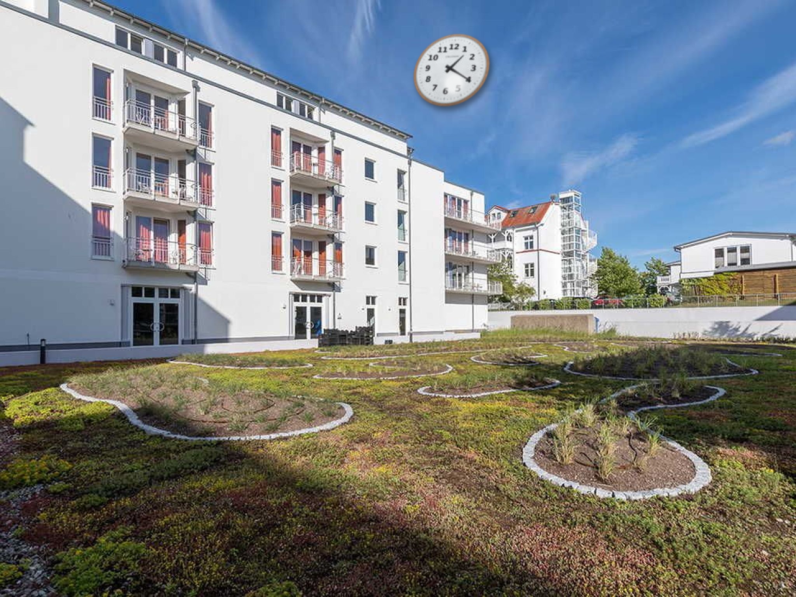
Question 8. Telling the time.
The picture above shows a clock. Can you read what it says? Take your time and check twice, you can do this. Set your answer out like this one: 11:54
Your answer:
1:20
